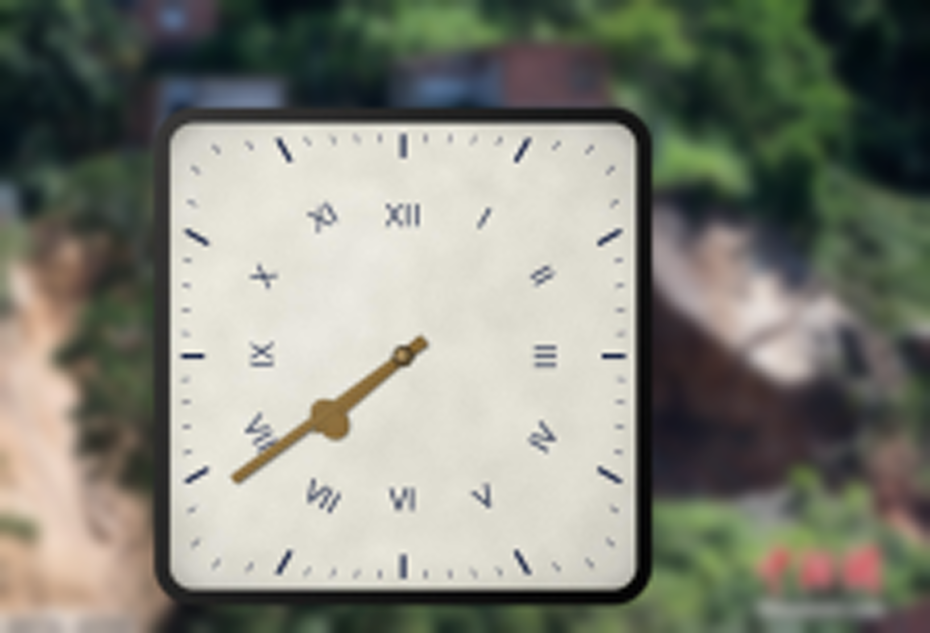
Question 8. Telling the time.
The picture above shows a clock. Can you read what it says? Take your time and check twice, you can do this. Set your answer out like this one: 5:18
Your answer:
7:39
